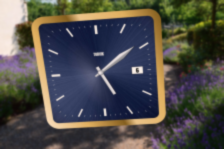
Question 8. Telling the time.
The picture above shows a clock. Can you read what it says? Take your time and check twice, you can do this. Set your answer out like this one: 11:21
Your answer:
5:09
